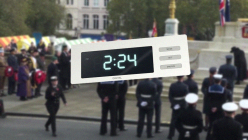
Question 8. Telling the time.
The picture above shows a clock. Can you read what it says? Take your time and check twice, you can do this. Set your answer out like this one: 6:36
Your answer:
2:24
